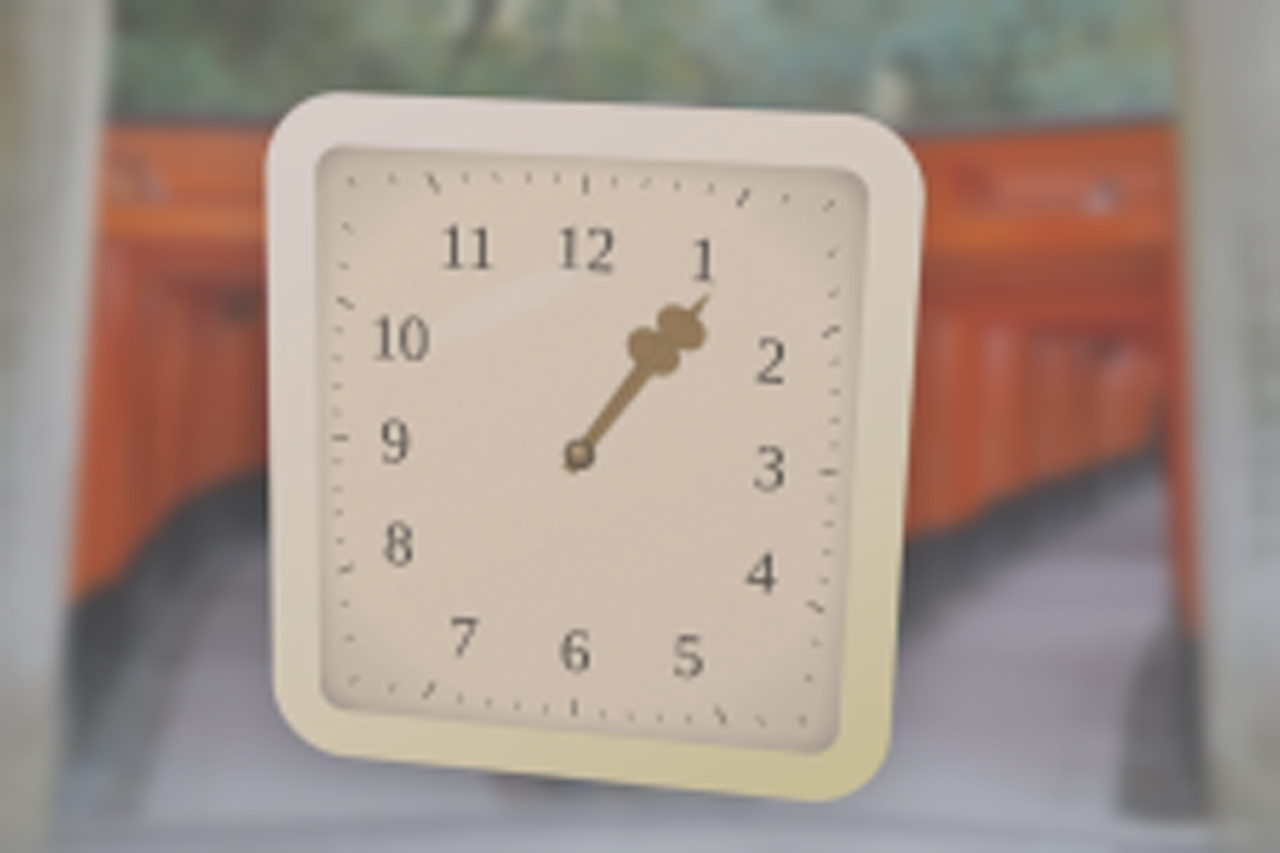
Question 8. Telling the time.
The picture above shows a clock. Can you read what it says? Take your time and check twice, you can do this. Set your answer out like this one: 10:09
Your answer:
1:06
